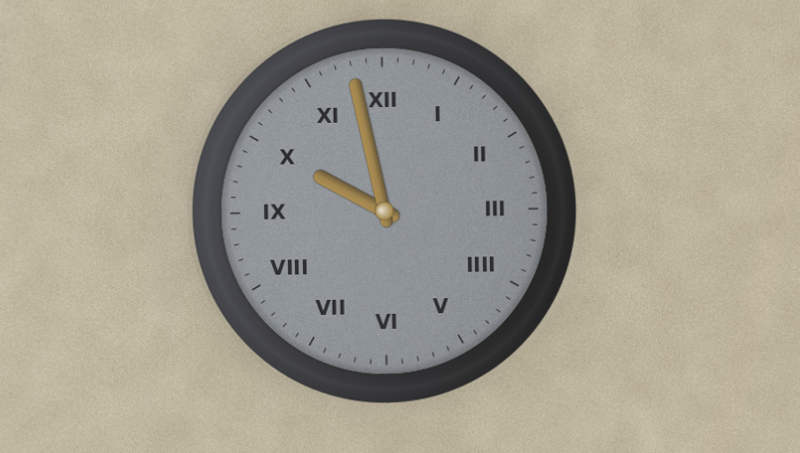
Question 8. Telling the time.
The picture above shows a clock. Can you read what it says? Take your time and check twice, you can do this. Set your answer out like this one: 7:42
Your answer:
9:58
